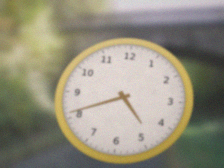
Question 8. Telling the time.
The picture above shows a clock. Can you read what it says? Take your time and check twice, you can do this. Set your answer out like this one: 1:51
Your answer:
4:41
